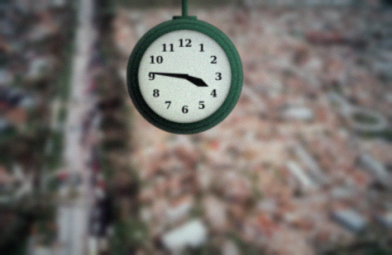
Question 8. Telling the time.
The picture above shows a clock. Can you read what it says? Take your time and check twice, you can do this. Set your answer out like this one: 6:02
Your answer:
3:46
